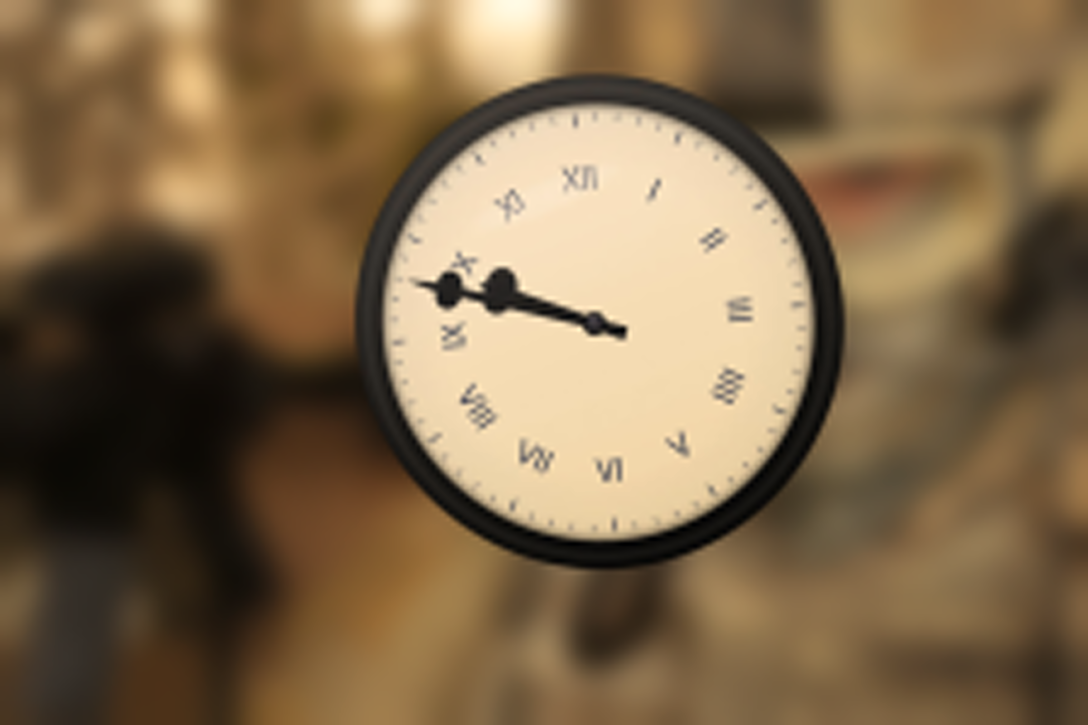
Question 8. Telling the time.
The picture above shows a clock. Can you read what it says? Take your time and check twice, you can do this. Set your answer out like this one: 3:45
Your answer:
9:48
